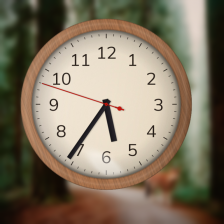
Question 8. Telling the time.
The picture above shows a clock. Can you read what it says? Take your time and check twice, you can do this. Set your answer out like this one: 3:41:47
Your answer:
5:35:48
